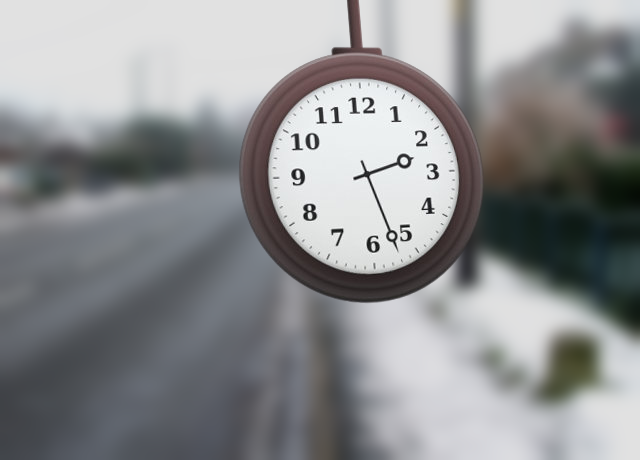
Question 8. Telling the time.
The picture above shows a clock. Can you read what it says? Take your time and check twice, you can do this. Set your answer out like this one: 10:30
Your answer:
2:27
